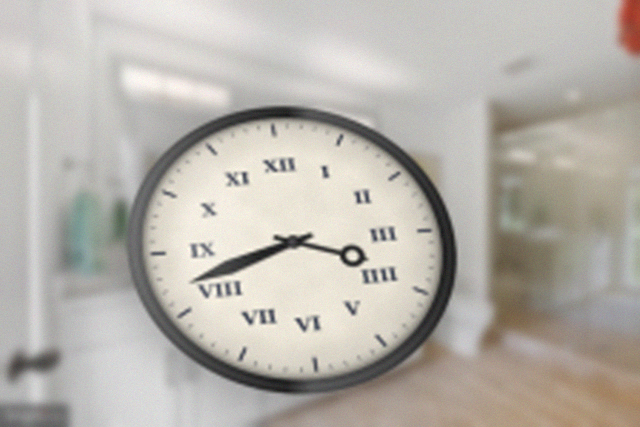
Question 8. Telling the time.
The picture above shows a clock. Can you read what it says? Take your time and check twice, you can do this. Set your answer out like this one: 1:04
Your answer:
3:42
